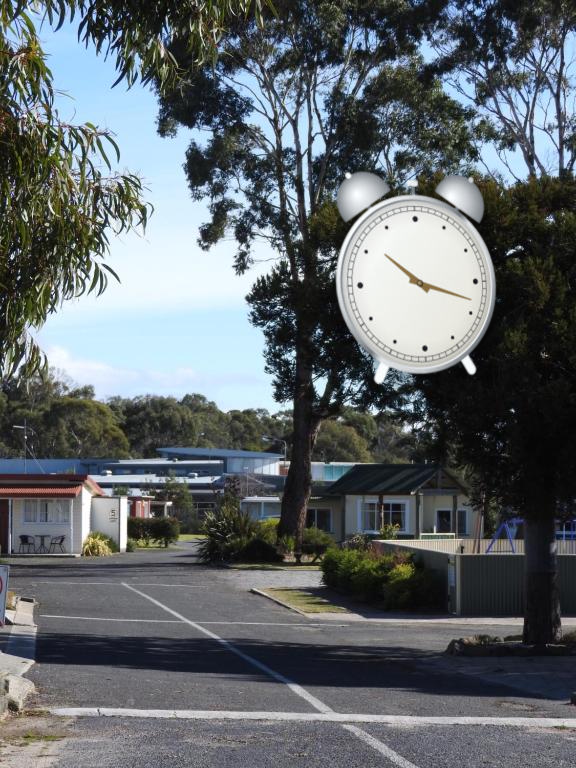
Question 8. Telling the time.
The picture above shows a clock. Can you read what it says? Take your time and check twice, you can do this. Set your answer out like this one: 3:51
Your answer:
10:18
